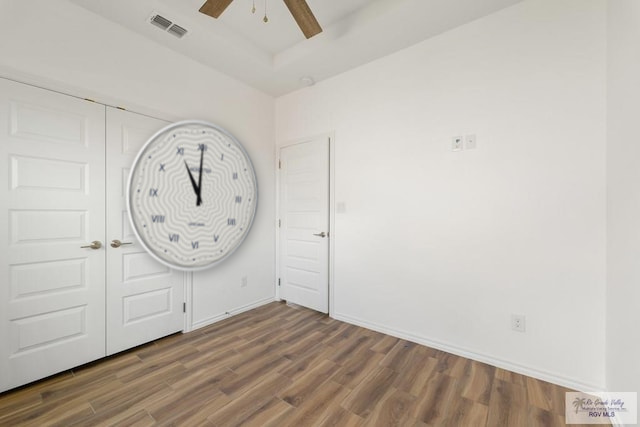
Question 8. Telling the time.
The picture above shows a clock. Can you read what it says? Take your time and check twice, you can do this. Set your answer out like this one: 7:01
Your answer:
11:00
